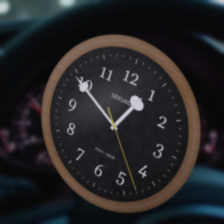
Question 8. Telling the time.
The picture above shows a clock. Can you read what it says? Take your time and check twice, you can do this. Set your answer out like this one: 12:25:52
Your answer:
12:49:23
